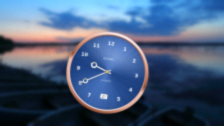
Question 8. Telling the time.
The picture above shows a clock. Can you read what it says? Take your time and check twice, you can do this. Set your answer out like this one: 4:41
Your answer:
9:40
